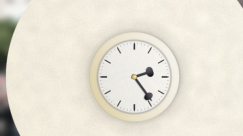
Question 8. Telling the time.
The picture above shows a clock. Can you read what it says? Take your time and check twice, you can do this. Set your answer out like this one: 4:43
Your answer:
2:24
